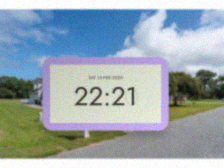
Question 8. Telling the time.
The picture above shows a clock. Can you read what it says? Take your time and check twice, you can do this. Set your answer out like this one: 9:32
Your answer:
22:21
